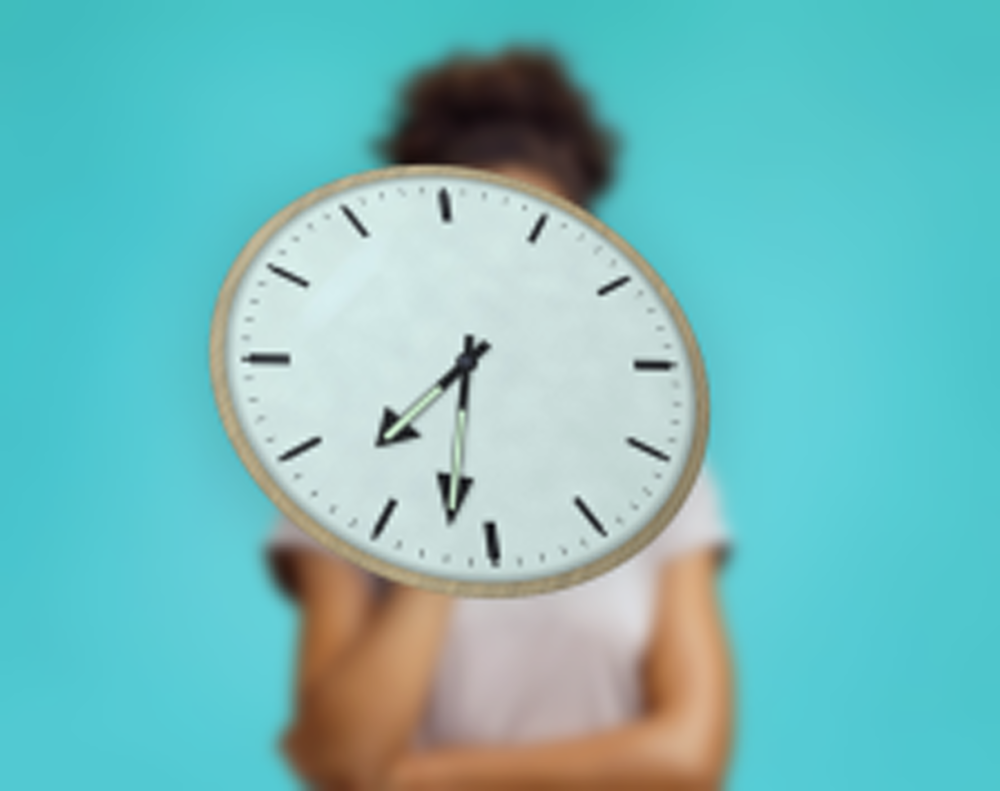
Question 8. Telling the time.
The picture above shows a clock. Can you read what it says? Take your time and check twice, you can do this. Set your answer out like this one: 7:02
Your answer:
7:32
